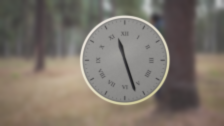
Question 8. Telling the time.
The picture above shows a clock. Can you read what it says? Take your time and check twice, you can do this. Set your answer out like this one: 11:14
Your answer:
11:27
